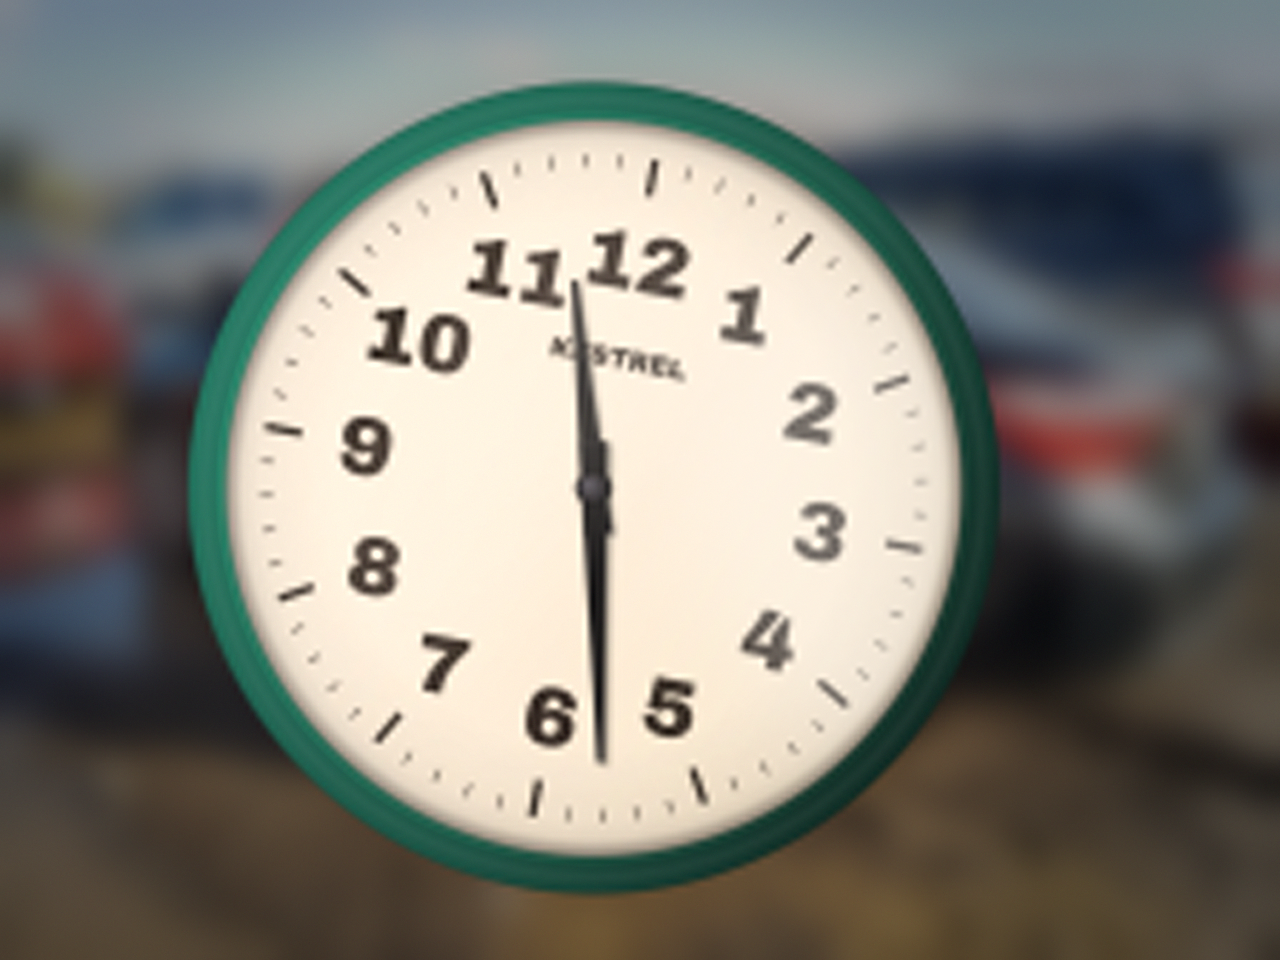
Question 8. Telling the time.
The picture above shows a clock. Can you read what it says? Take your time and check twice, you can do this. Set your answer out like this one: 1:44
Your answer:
11:28
